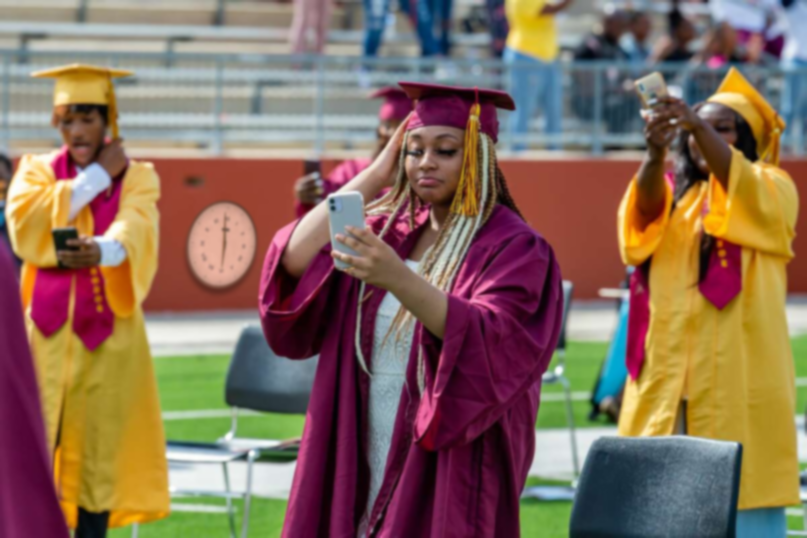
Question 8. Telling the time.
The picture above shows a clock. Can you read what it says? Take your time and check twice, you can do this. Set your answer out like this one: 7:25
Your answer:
5:59
